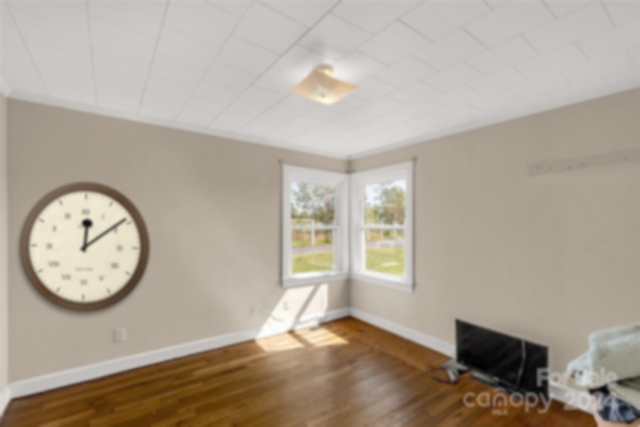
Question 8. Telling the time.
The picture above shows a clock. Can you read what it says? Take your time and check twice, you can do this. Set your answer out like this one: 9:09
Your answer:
12:09
